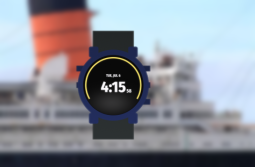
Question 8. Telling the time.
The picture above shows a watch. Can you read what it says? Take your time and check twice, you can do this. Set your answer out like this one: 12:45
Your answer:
4:15
